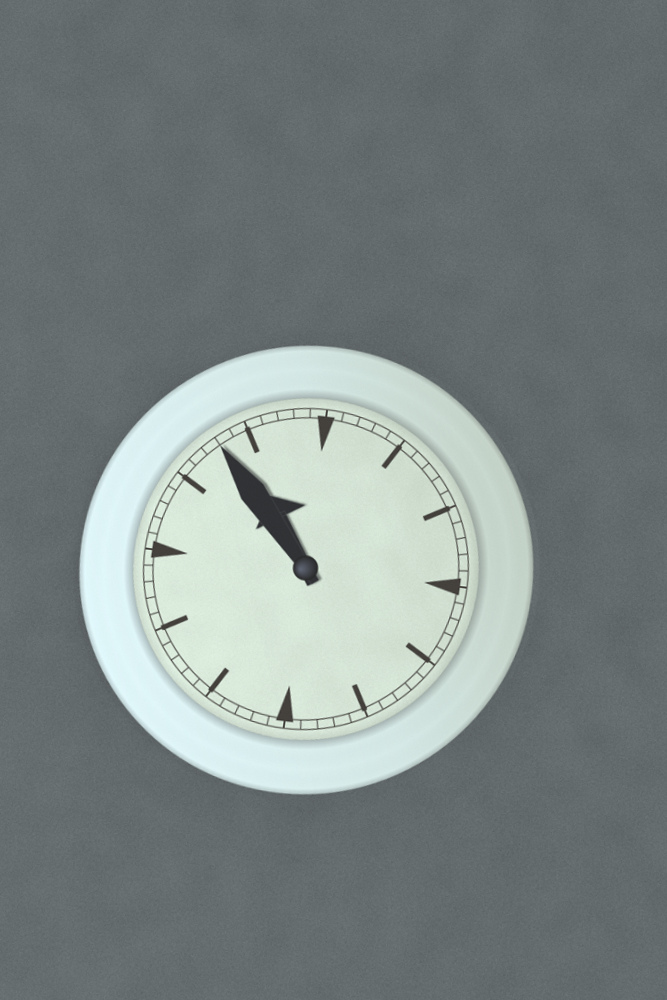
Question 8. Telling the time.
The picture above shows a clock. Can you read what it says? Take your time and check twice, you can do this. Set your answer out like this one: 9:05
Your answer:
10:53
